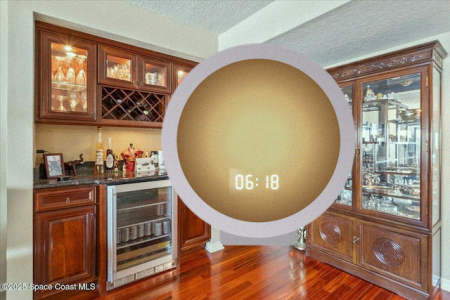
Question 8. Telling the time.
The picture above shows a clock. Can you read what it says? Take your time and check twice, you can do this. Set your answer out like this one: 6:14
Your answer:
6:18
